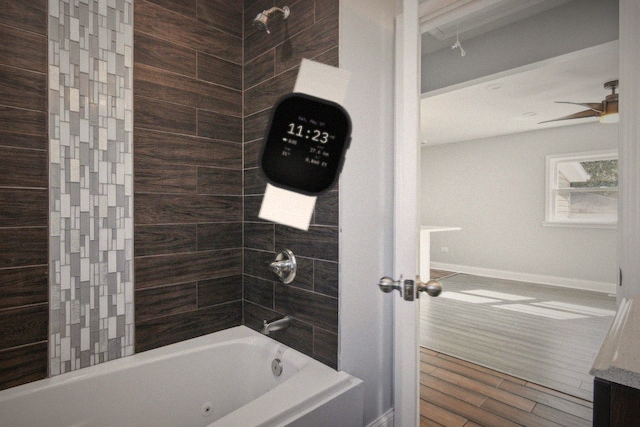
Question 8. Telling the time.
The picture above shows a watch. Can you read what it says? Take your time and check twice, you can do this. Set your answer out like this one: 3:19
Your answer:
11:23
